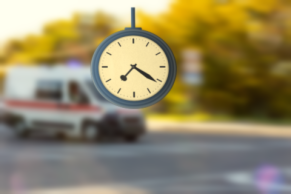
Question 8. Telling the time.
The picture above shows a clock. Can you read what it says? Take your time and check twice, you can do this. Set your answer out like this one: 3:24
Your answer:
7:21
